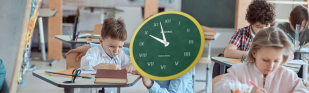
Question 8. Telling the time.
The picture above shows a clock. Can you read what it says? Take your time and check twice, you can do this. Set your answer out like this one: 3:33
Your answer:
9:57
